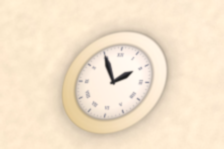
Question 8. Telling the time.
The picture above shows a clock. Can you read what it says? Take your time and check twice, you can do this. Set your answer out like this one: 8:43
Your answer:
1:55
